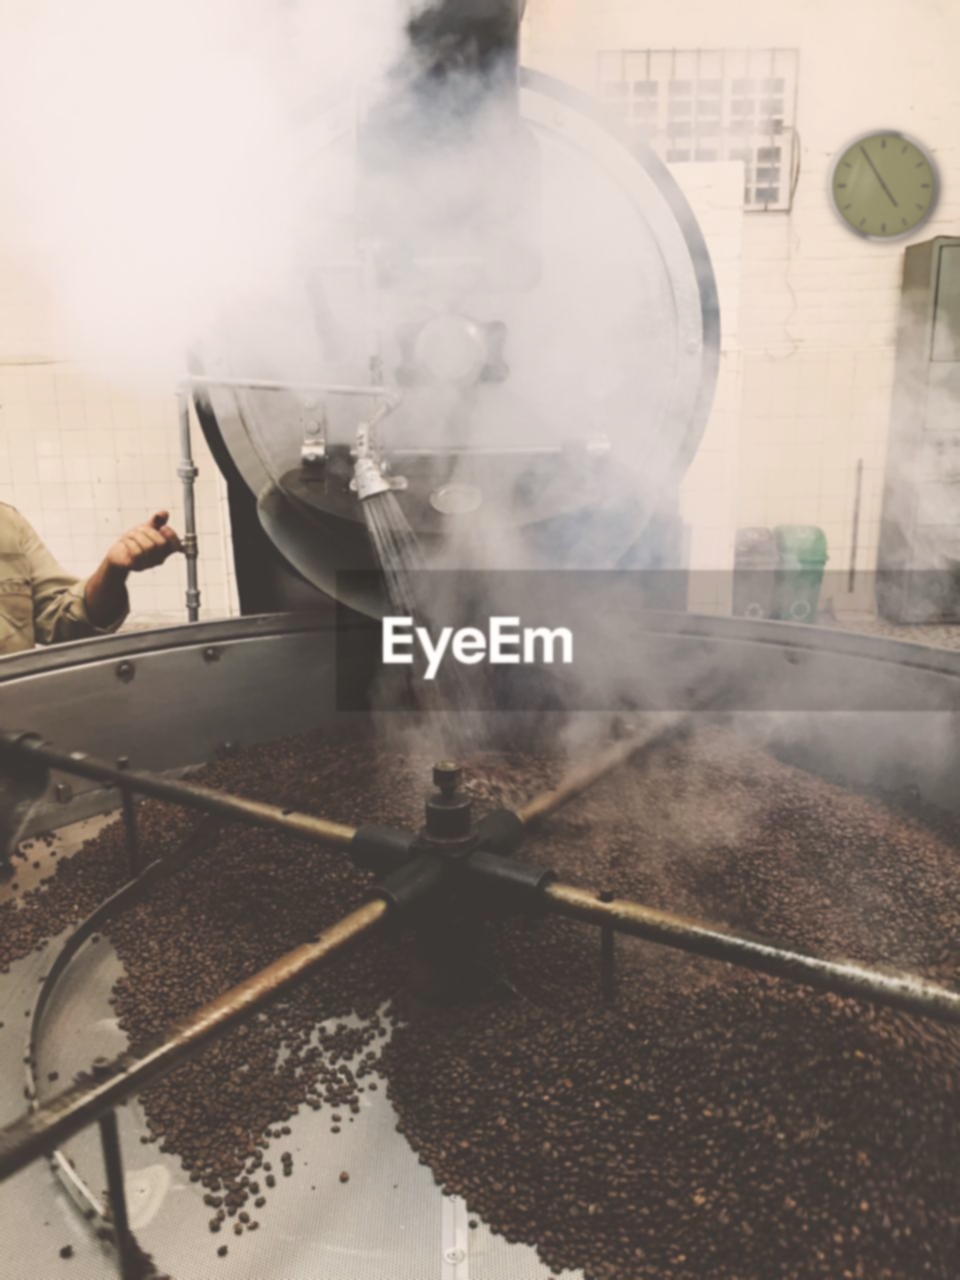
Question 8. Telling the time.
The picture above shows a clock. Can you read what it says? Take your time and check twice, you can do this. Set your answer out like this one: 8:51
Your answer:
4:55
